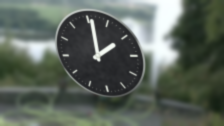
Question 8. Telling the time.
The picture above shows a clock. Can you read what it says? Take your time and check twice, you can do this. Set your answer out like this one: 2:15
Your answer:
2:01
